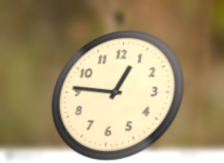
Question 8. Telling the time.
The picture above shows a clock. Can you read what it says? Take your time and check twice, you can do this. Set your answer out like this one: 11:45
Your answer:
12:46
